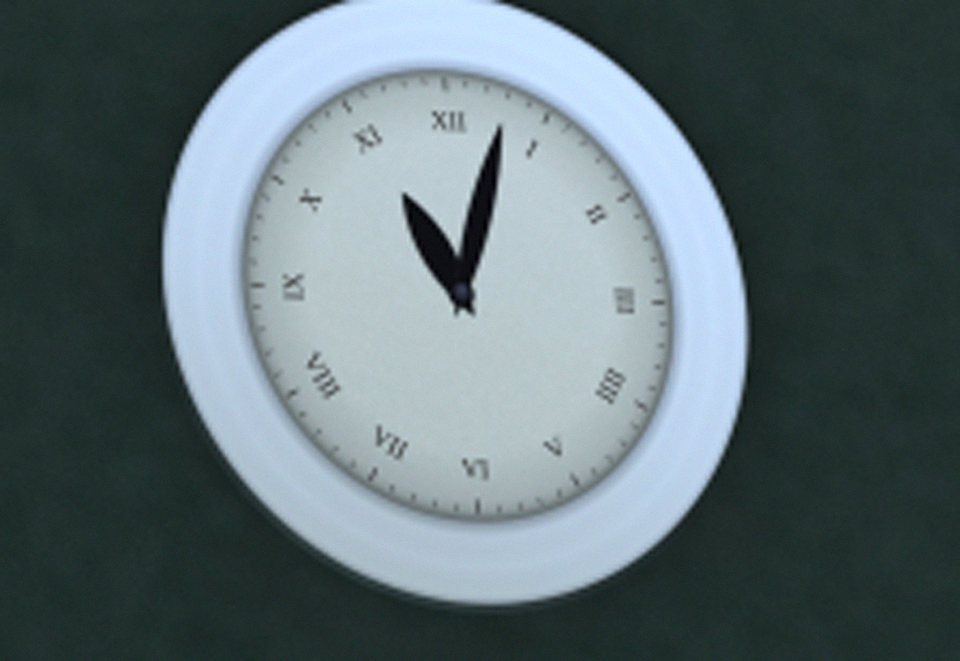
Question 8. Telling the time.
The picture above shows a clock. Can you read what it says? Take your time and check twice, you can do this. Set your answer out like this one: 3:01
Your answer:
11:03
